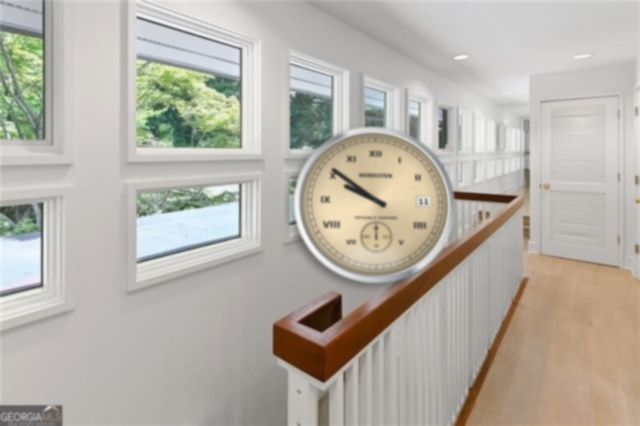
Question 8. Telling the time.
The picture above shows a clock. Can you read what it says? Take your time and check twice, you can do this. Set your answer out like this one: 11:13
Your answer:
9:51
